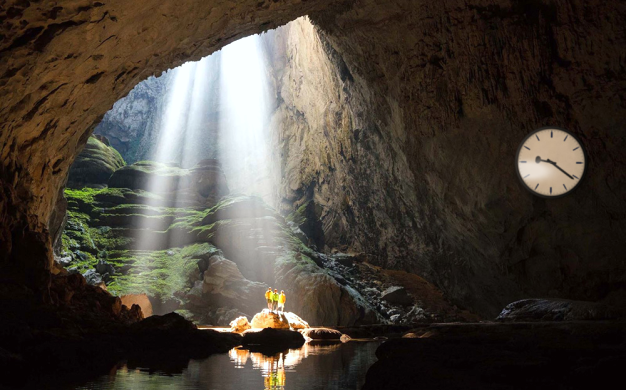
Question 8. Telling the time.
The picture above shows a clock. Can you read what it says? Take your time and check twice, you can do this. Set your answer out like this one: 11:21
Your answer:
9:21
